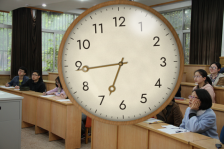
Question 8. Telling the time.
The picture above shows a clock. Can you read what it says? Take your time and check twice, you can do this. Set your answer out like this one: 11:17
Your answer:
6:44
